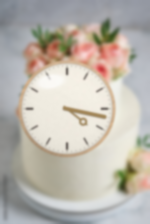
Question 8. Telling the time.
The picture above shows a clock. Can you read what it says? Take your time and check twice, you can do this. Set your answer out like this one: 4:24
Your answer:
4:17
